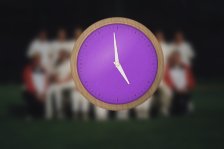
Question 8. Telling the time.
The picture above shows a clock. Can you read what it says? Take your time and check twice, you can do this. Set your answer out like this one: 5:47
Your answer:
4:59
